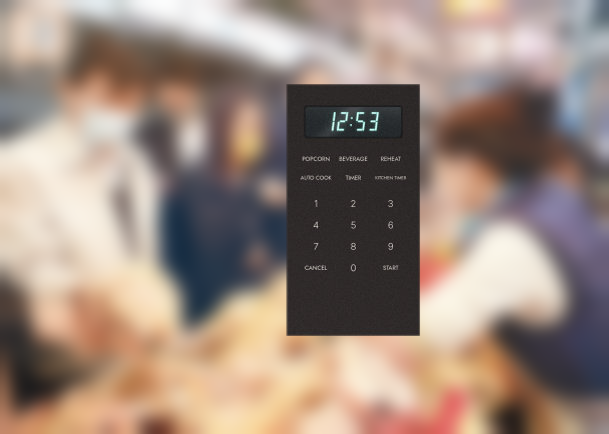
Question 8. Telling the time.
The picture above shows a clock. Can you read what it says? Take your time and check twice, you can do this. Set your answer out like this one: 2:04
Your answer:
12:53
